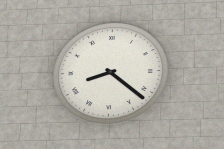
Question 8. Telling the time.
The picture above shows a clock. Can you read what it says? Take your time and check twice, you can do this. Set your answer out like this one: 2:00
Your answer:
8:22
